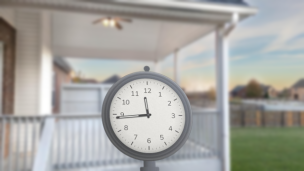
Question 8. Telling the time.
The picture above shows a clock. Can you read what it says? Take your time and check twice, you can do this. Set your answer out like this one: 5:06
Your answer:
11:44
